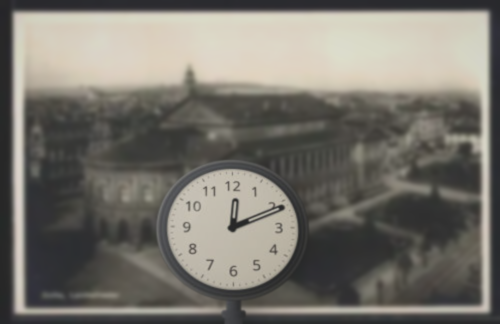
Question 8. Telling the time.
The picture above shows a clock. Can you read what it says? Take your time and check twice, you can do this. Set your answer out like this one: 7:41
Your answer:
12:11
